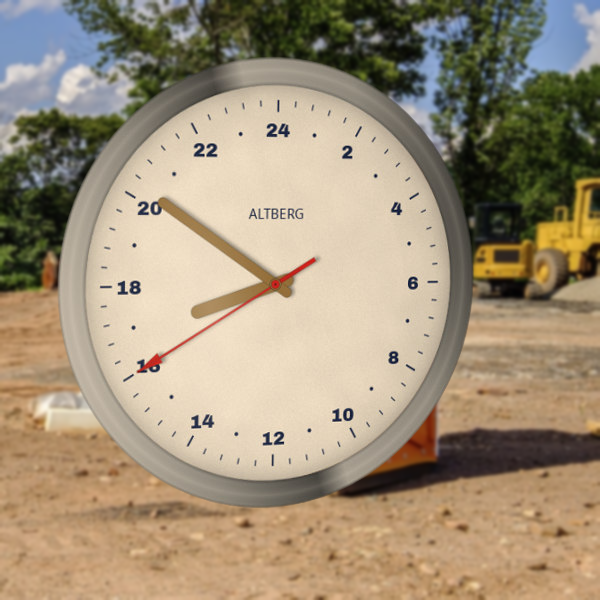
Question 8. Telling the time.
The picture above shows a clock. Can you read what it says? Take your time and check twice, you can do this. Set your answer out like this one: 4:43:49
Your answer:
16:50:40
